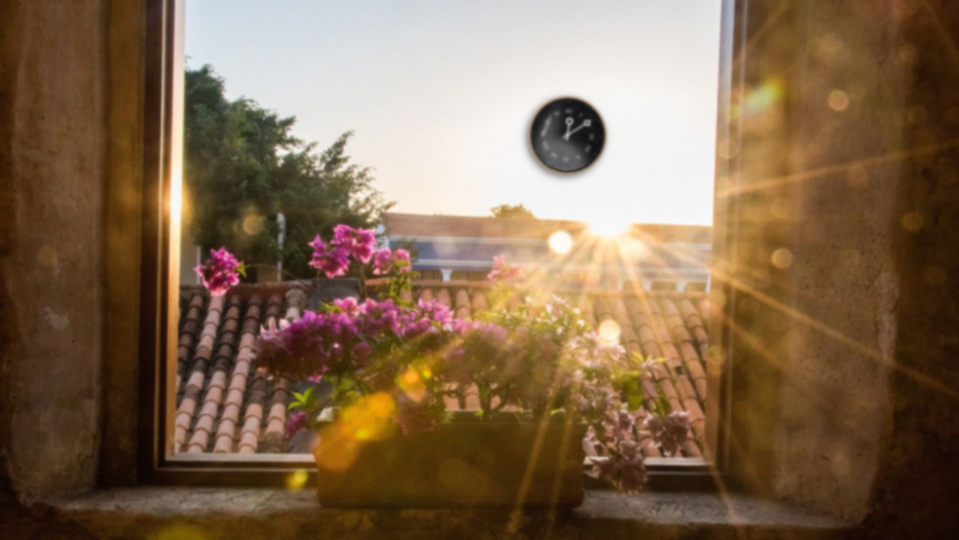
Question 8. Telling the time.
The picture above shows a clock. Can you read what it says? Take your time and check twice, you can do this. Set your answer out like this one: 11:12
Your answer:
12:09
